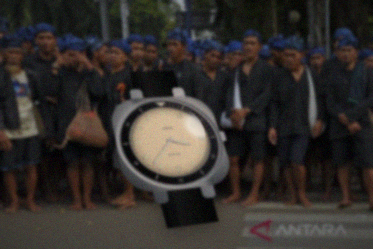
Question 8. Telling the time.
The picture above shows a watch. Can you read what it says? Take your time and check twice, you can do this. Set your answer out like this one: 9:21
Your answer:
3:37
